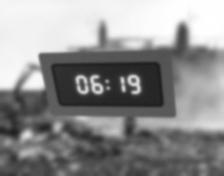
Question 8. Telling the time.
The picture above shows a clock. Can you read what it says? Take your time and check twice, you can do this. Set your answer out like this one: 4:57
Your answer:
6:19
